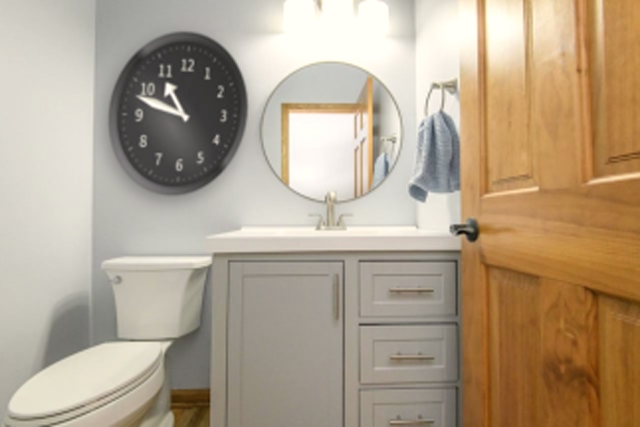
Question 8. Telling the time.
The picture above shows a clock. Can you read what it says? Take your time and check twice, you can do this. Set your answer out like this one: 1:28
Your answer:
10:48
